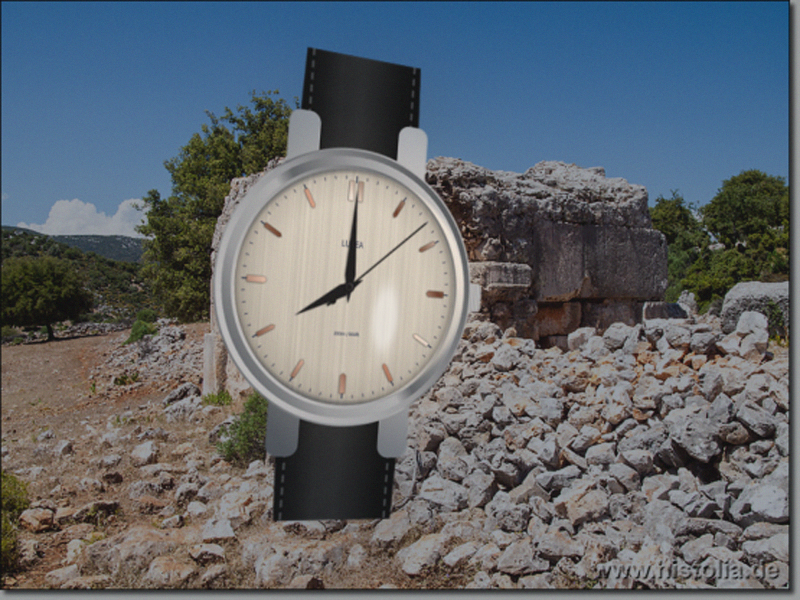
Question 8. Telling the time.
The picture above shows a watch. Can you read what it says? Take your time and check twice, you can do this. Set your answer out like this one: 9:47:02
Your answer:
8:00:08
